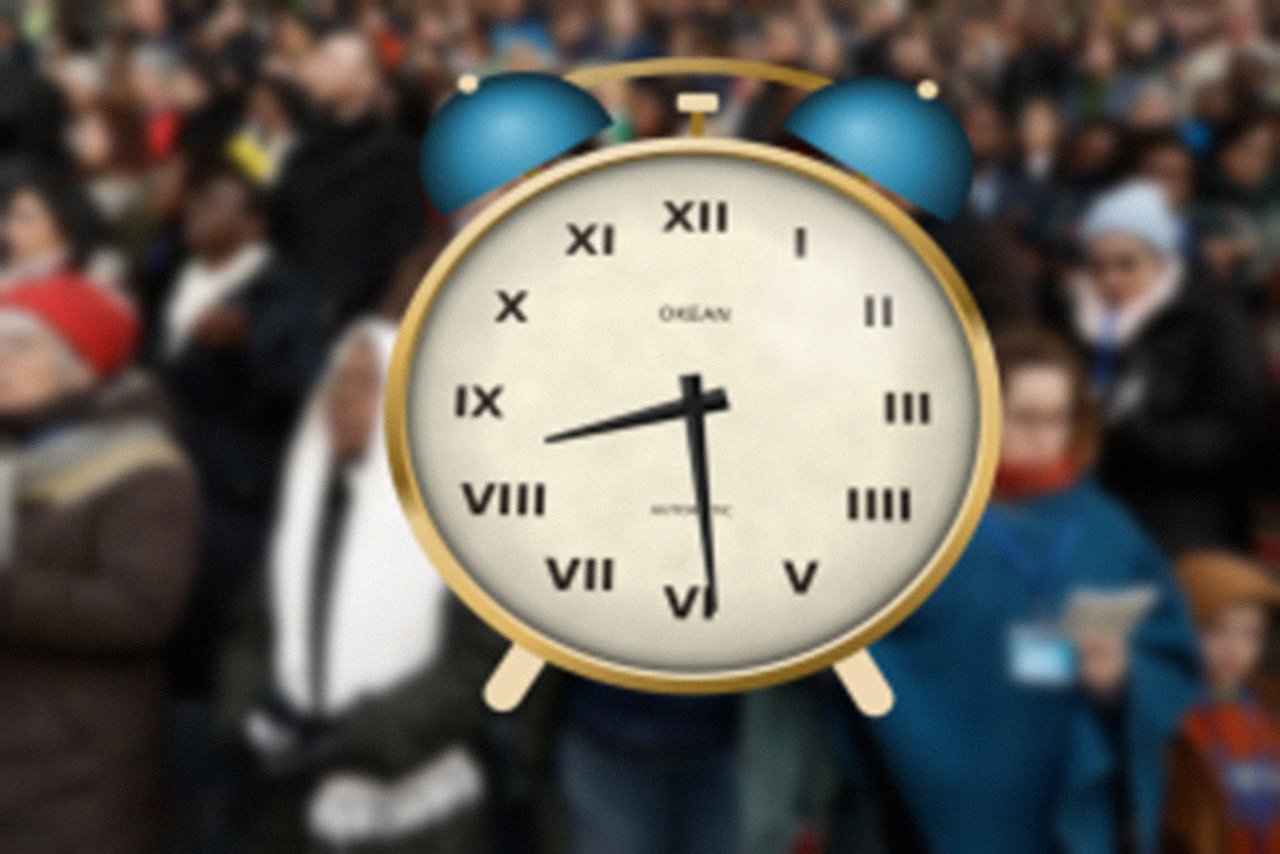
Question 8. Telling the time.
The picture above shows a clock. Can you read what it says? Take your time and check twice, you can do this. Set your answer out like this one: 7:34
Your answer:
8:29
